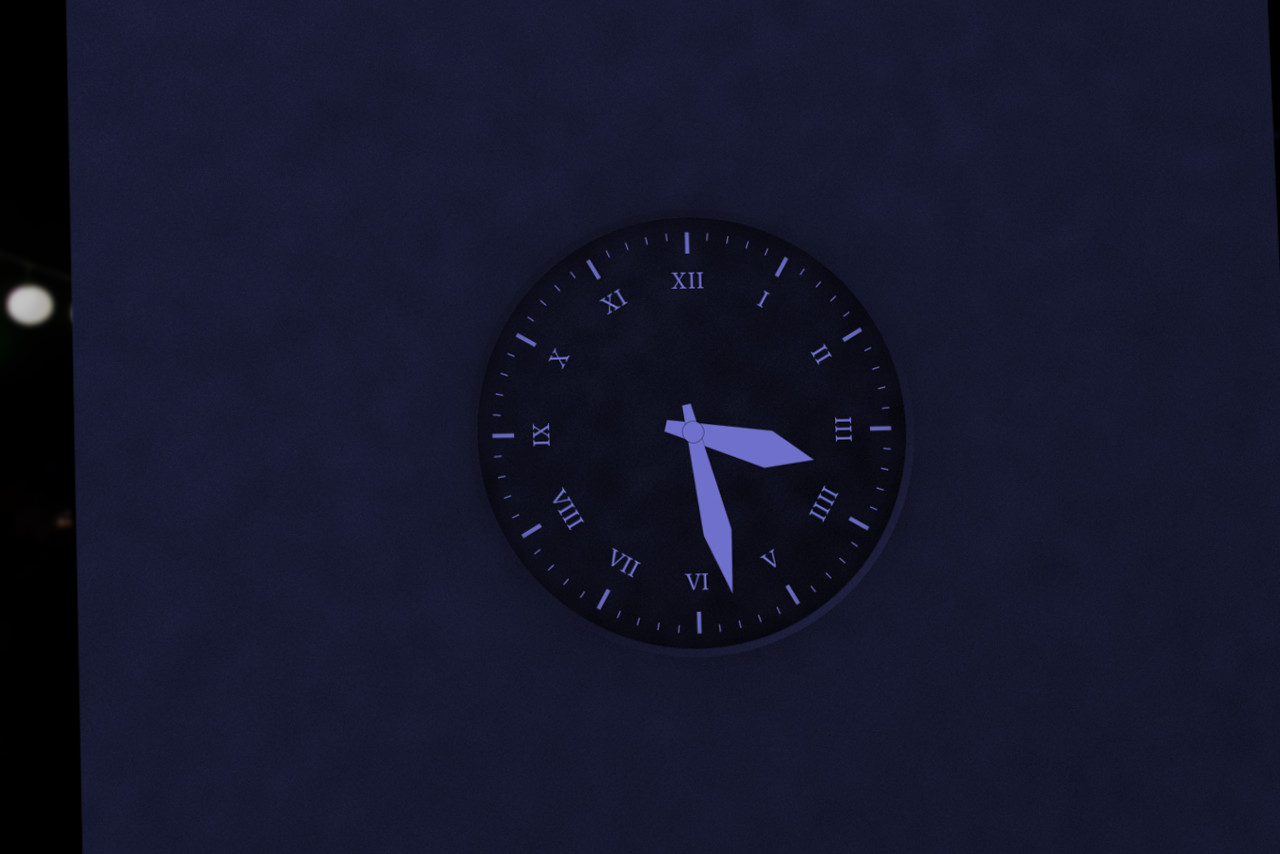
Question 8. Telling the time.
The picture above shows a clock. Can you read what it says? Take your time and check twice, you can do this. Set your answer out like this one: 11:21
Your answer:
3:28
